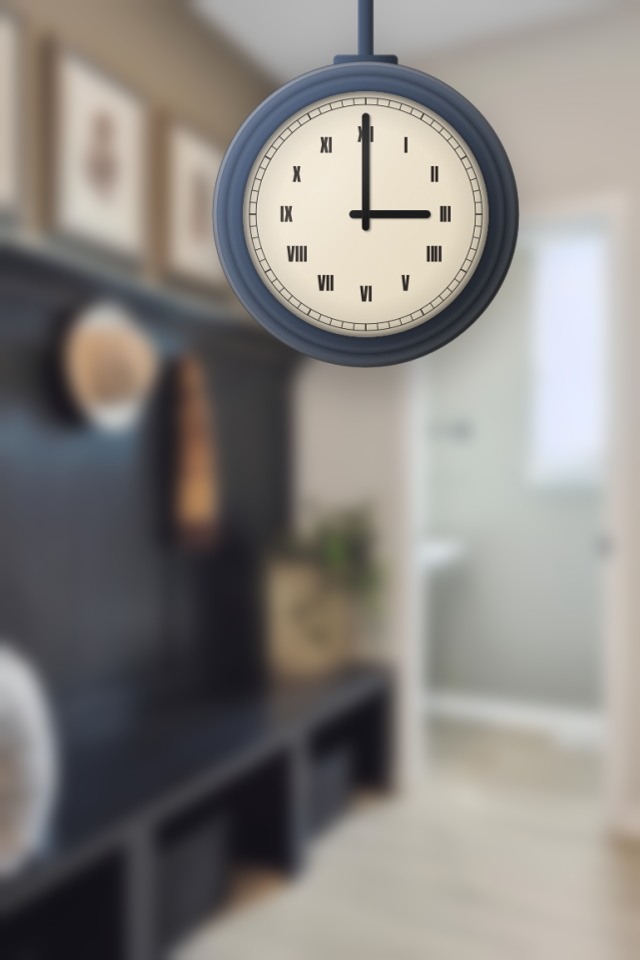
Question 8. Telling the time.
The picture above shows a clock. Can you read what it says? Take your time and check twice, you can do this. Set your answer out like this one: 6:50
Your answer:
3:00
